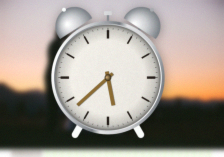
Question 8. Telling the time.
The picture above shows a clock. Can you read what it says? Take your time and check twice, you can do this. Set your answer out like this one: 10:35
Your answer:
5:38
